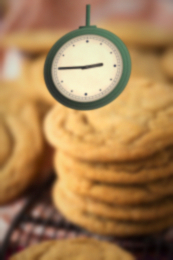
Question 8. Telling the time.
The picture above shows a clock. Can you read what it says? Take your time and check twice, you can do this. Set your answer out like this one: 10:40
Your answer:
2:45
